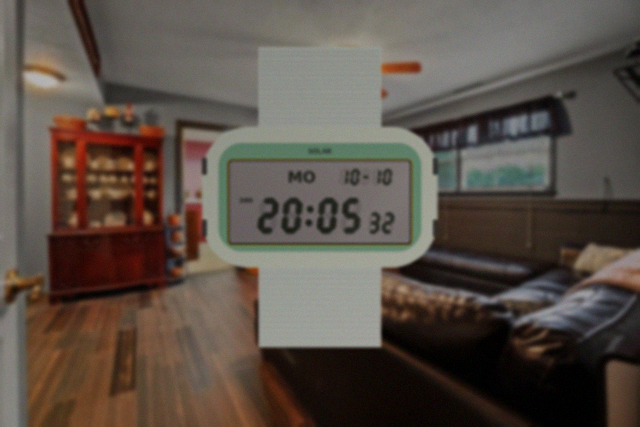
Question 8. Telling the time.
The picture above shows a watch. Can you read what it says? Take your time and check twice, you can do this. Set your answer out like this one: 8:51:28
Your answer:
20:05:32
